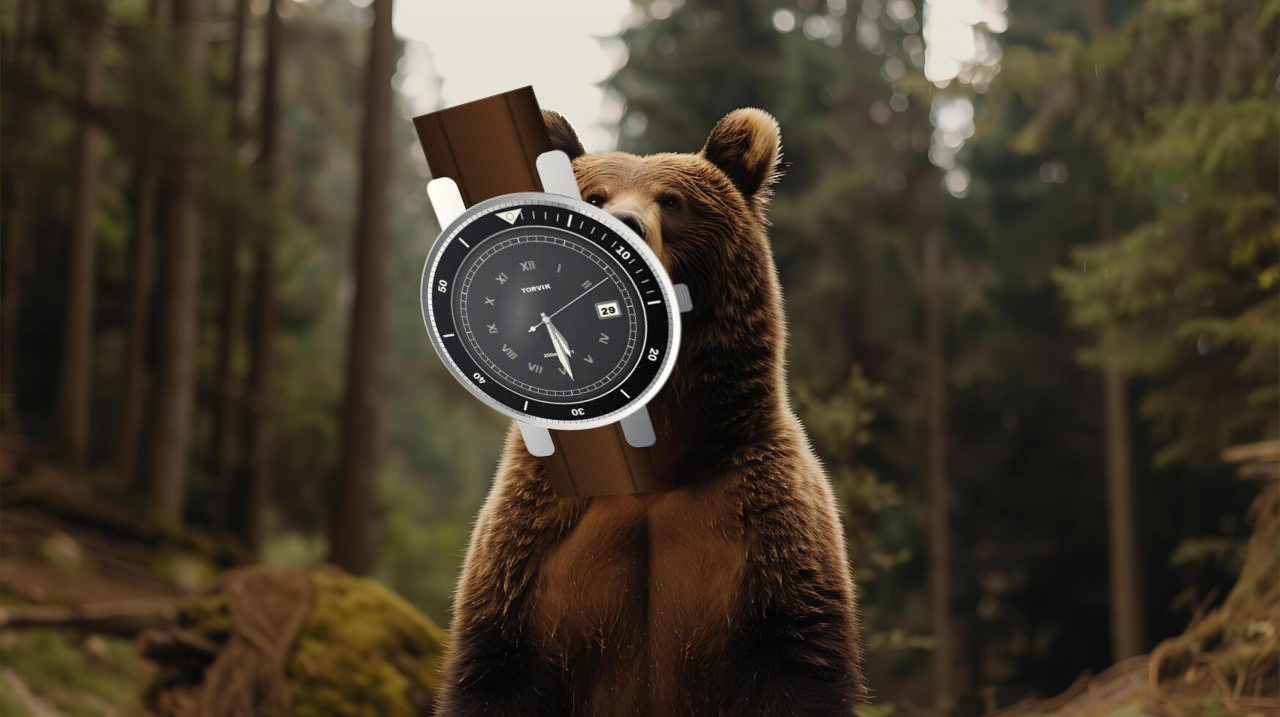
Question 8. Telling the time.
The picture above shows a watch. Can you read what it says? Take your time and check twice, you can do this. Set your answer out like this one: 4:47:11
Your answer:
5:29:11
